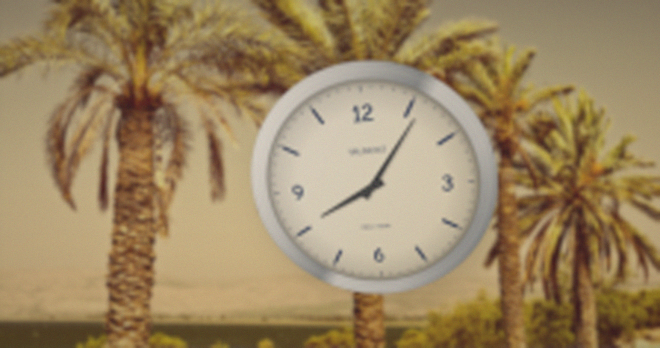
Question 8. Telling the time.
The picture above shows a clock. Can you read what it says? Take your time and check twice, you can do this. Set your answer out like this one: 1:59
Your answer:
8:06
